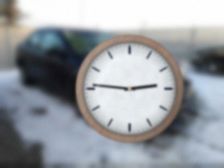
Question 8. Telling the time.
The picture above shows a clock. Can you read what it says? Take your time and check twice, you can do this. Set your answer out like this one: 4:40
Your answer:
2:46
